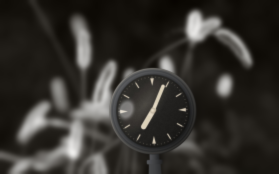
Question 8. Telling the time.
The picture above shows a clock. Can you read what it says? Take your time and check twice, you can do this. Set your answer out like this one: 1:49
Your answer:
7:04
